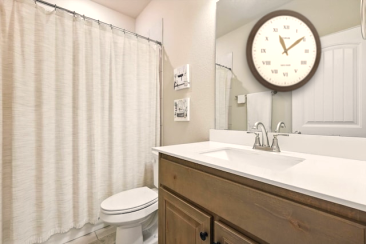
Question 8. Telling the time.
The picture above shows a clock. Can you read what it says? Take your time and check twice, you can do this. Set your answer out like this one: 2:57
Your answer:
11:09
